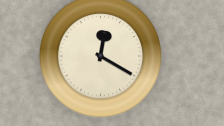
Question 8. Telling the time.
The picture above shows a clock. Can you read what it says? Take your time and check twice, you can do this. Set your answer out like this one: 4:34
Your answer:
12:20
